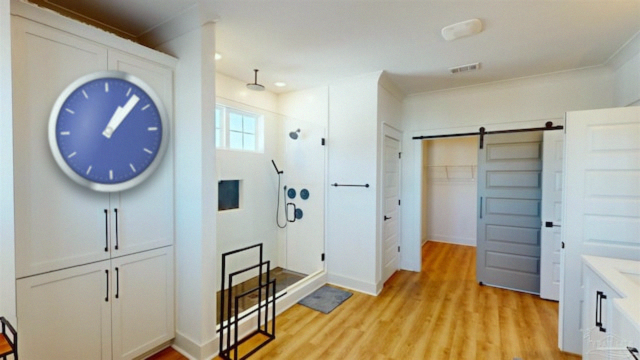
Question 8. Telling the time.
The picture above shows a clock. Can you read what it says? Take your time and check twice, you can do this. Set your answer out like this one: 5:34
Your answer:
1:07
